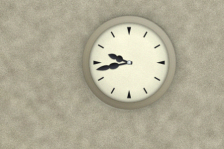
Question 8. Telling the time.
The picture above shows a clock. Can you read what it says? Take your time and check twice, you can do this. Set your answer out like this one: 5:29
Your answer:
9:43
